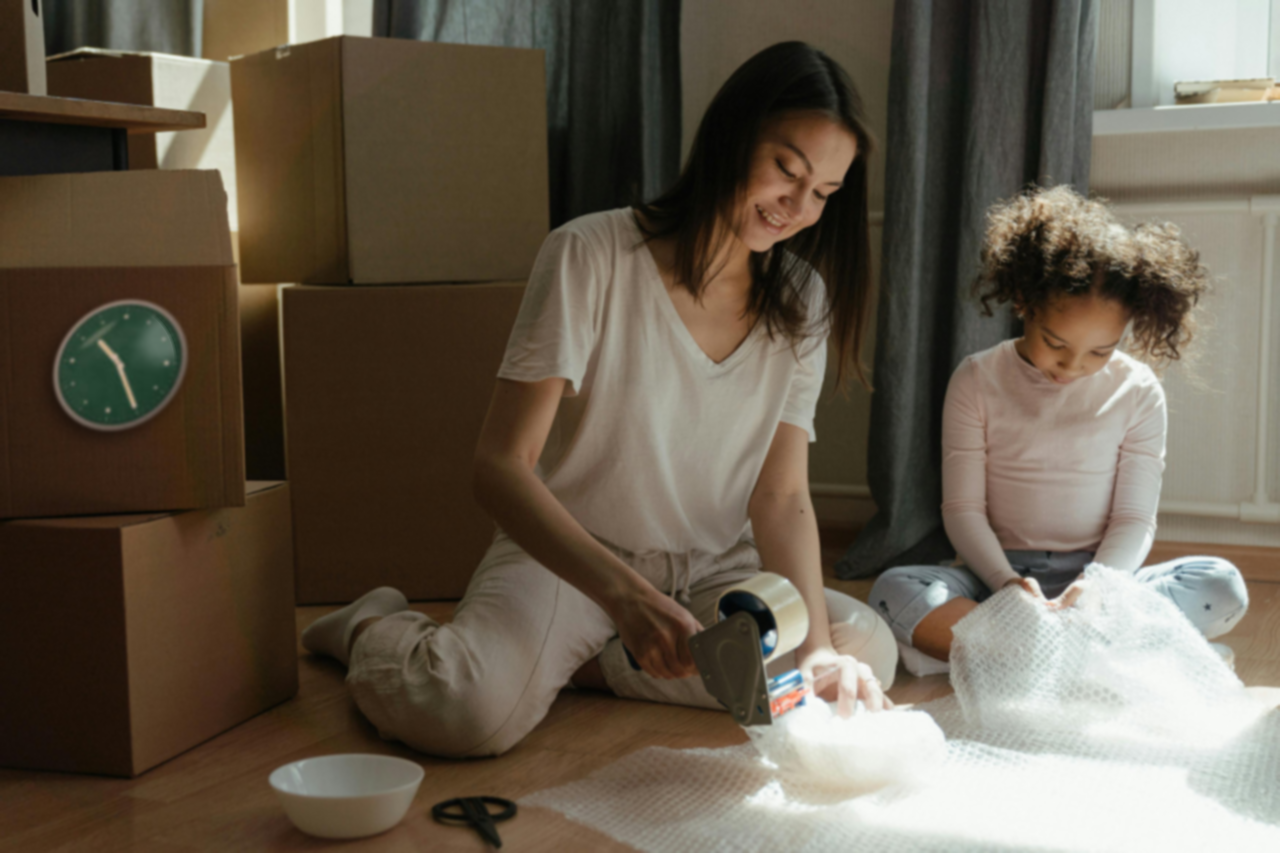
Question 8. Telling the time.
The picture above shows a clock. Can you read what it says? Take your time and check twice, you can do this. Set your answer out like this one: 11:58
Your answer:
10:25
